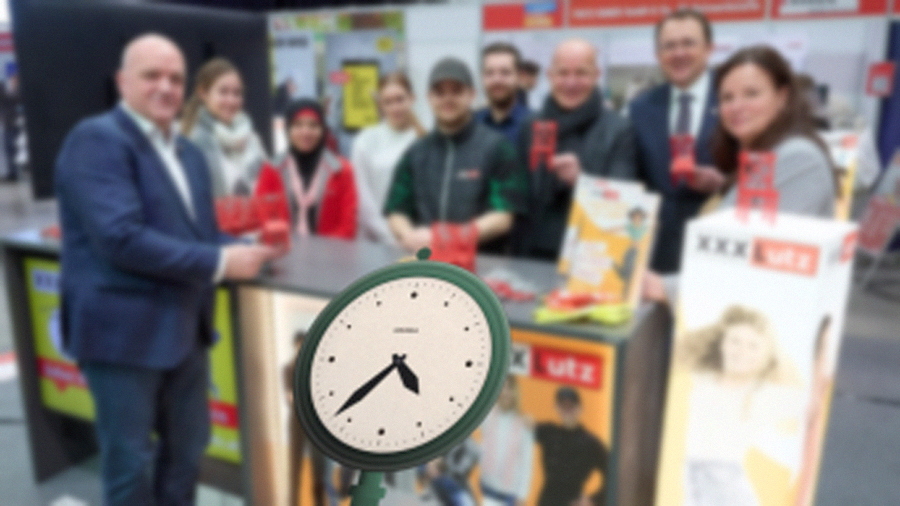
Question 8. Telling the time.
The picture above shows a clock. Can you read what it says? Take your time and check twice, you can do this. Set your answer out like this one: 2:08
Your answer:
4:37
